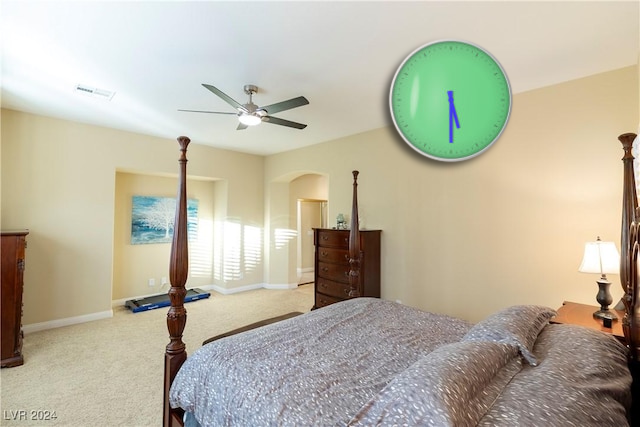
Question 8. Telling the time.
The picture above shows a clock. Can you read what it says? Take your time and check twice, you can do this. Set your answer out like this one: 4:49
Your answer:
5:30
